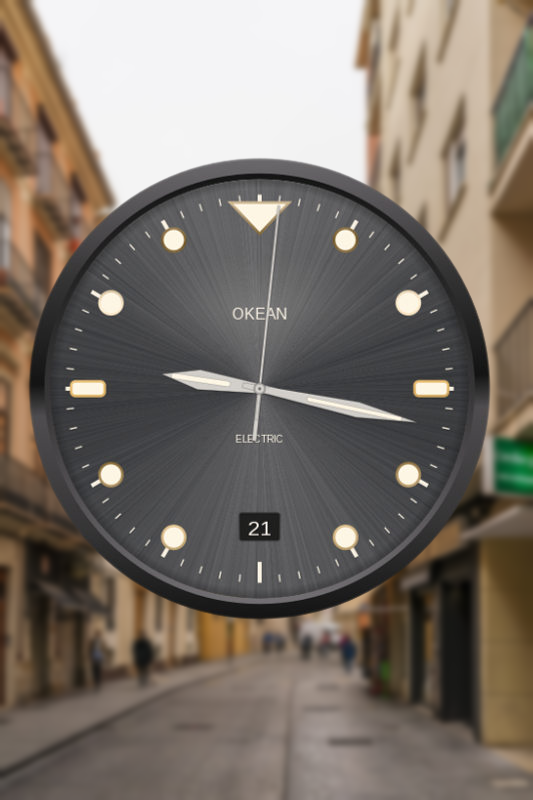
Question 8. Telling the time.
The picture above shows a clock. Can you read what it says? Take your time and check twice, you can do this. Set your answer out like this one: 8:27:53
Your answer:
9:17:01
